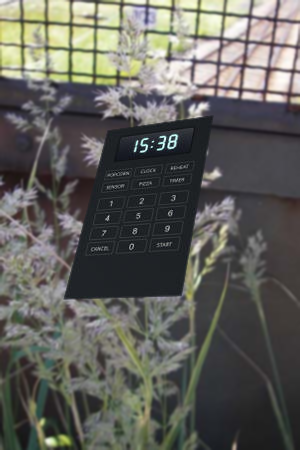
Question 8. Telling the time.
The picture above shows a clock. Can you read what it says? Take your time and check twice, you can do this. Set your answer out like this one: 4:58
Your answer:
15:38
